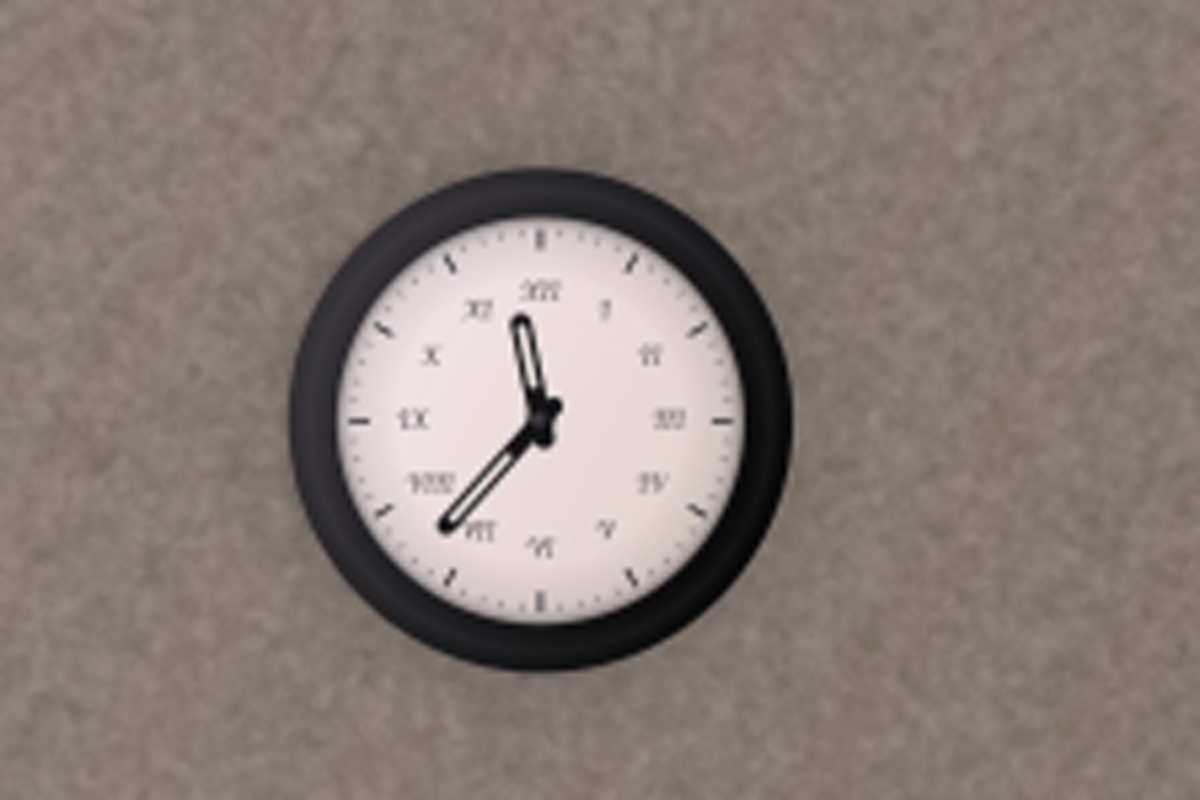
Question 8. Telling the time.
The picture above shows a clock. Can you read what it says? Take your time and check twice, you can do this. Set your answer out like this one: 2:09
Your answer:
11:37
